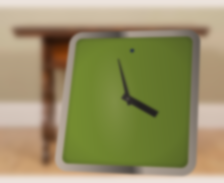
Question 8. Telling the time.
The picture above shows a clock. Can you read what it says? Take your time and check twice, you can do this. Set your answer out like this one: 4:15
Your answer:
3:57
